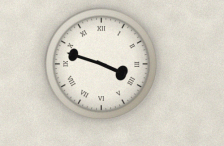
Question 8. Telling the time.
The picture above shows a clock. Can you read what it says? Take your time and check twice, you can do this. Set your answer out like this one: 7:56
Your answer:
3:48
